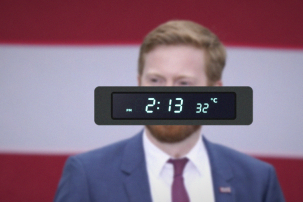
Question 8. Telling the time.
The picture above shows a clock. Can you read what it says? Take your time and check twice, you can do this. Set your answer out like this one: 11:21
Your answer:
2:13
